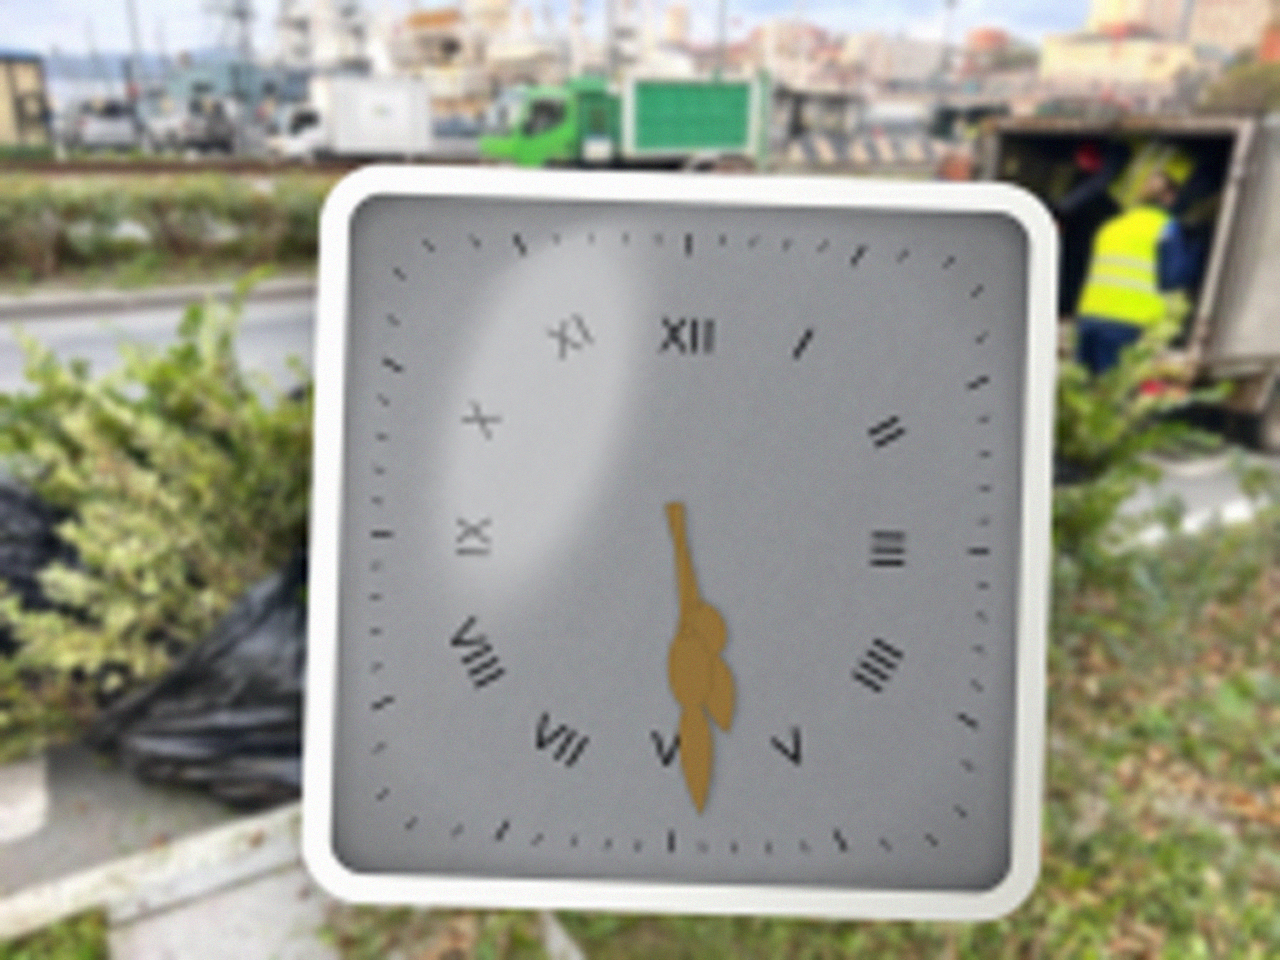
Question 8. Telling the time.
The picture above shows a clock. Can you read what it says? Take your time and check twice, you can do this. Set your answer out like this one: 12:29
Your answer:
5:29
